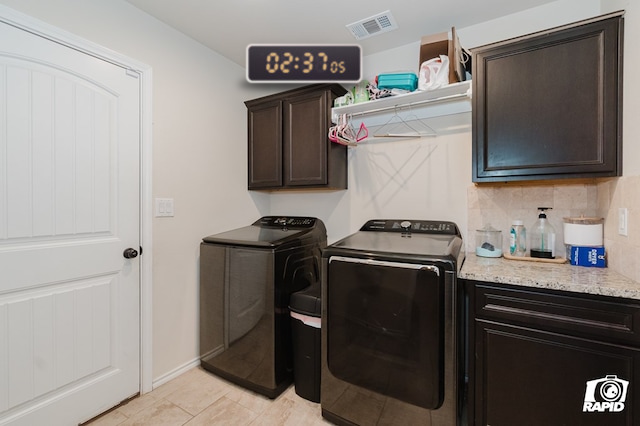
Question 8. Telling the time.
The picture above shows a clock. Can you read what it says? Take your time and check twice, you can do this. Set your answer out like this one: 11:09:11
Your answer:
2:37:05
